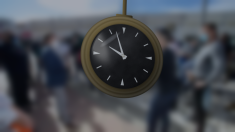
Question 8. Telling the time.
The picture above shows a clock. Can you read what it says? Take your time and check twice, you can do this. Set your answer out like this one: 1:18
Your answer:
9:57
